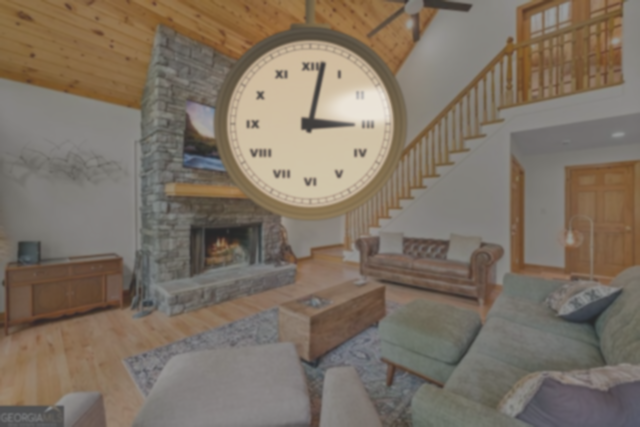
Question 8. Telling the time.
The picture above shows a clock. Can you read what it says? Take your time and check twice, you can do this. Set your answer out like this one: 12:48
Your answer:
3:02
